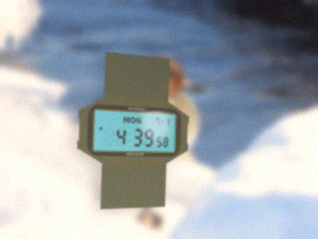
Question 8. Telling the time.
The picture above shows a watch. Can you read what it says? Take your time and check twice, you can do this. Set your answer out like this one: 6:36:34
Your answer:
4:39:58
